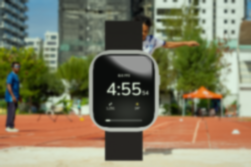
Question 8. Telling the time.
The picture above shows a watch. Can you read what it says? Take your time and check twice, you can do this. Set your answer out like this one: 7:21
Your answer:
4:55
